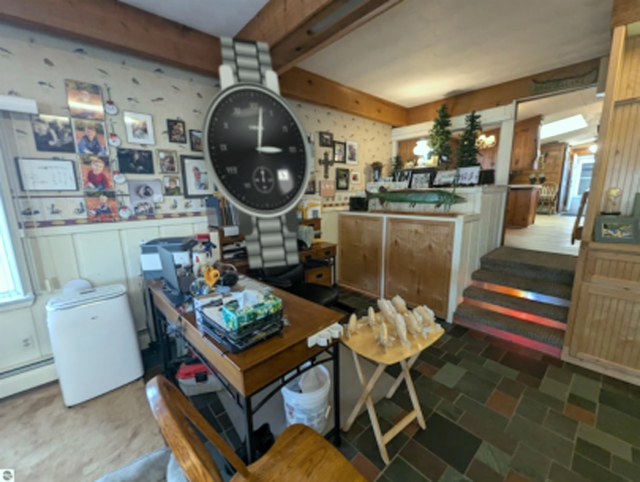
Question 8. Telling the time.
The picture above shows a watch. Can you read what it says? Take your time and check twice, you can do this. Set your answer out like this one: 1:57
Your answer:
3:02
